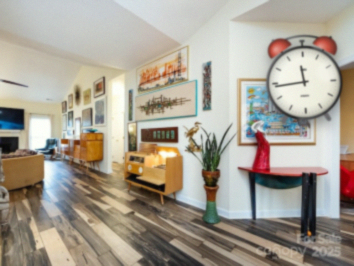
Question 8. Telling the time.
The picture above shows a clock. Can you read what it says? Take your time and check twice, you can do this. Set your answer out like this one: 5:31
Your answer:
11:44
